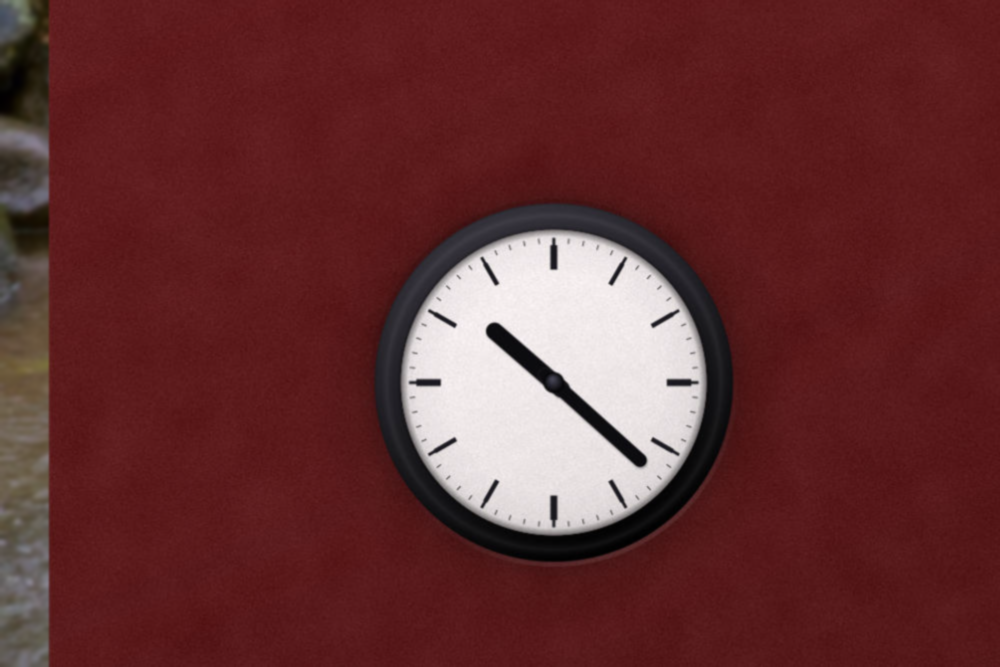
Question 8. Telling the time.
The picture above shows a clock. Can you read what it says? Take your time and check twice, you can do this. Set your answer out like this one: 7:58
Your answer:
10:22
